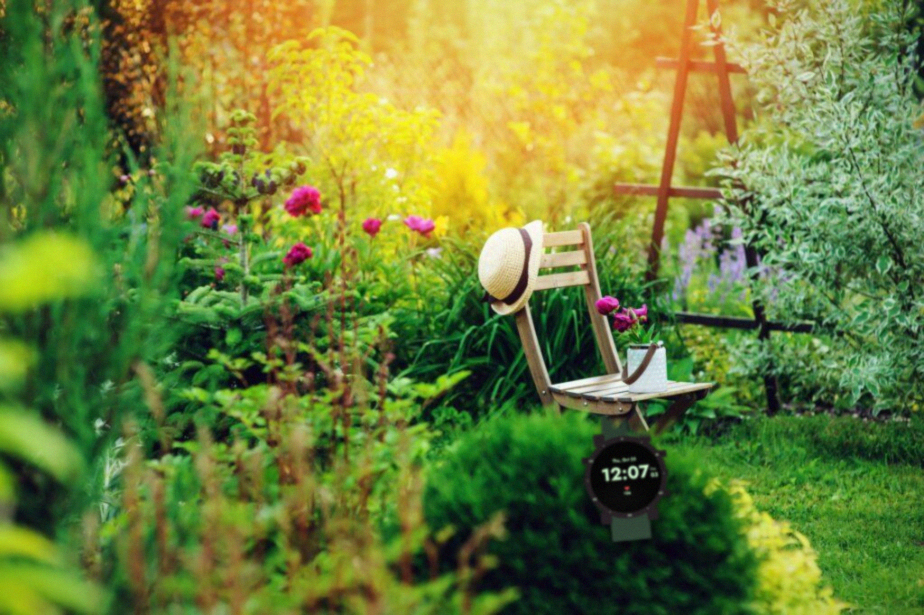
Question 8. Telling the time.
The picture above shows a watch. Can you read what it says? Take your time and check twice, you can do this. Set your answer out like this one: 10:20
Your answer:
12:07
